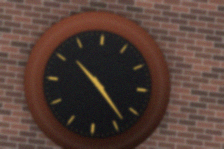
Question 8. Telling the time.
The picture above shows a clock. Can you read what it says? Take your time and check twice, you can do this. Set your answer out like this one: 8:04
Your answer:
10:23
